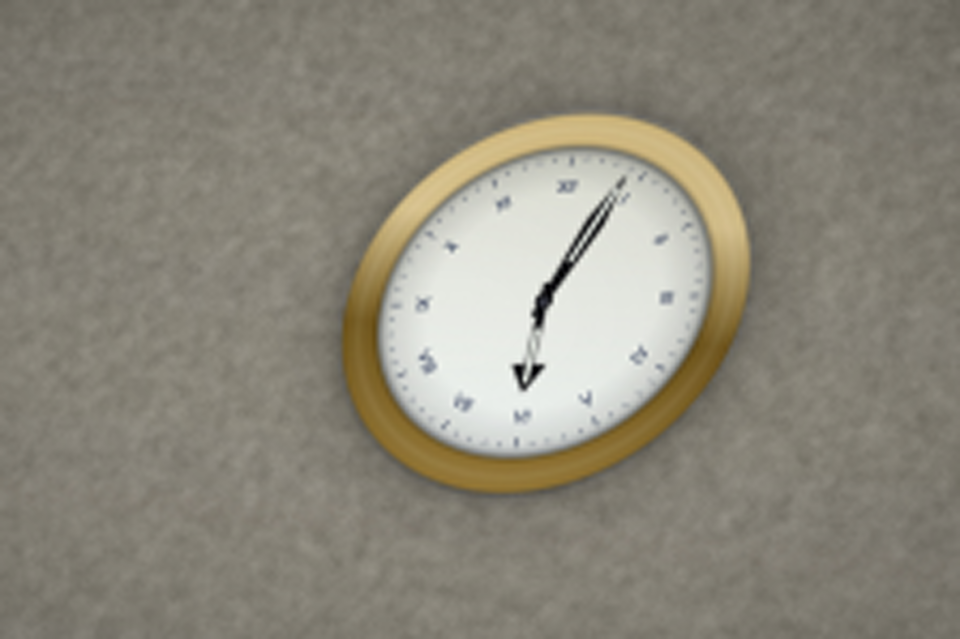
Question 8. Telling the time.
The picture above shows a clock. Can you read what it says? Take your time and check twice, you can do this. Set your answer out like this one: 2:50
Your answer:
6:04
